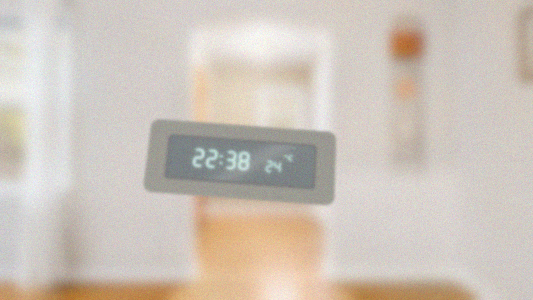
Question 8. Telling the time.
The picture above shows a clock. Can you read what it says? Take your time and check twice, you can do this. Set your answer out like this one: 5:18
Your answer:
22:38
